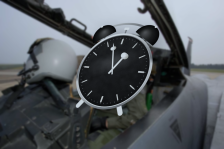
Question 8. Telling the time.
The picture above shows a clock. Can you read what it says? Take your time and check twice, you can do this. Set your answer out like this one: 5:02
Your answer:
12:57
